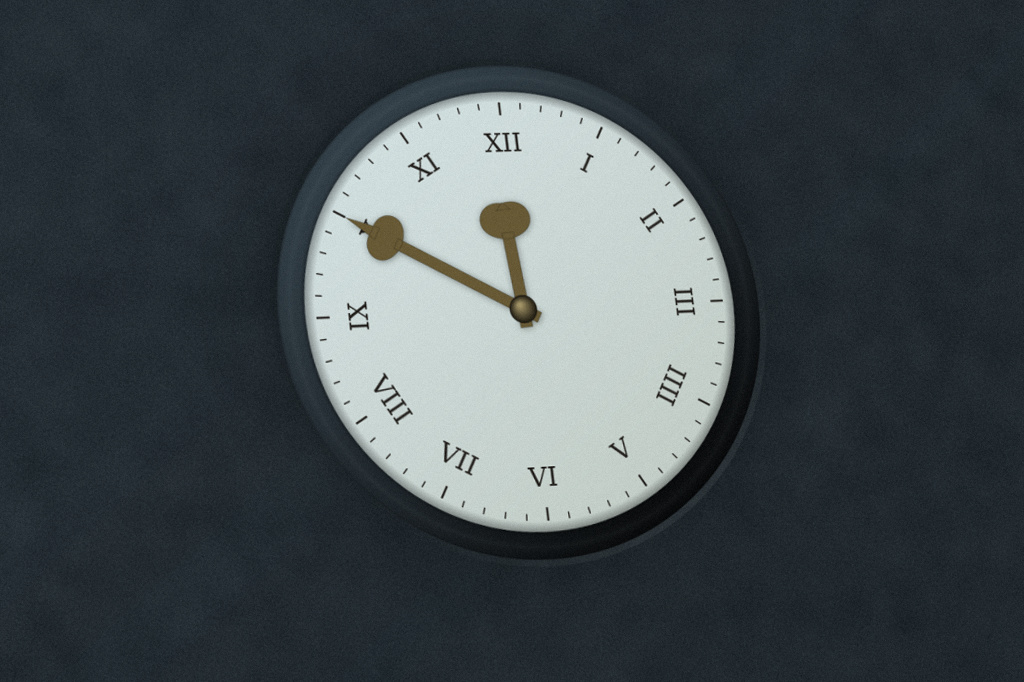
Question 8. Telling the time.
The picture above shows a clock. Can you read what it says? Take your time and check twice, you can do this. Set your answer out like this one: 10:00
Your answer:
11:50
